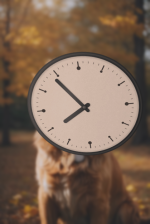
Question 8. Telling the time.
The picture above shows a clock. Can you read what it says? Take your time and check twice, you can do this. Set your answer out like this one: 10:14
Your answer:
7:54
